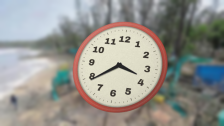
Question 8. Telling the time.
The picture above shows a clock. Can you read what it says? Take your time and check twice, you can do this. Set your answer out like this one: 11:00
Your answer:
3:39
